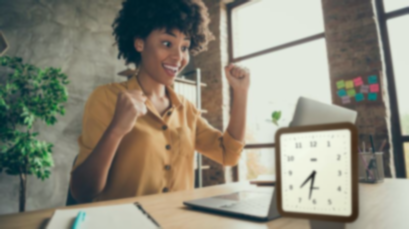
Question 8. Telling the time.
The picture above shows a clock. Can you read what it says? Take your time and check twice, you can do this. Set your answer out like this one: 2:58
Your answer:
7:32
